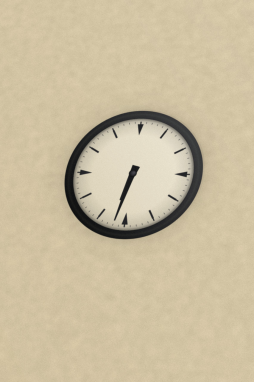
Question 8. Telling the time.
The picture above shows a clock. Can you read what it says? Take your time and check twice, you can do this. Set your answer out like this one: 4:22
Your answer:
6:32
